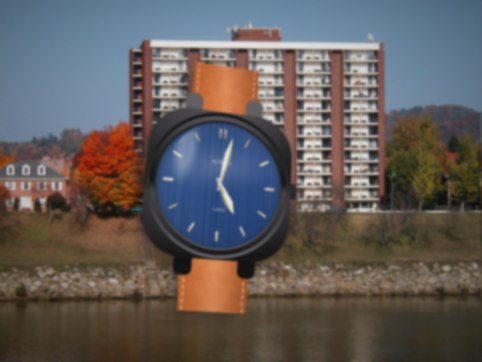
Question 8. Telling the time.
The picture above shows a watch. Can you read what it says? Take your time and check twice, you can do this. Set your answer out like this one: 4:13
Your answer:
5:02
